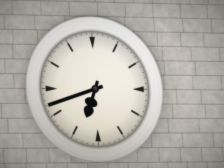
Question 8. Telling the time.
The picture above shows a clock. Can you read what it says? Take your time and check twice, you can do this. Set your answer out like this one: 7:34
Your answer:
6:42
